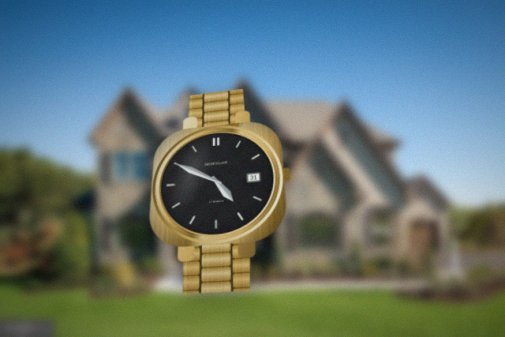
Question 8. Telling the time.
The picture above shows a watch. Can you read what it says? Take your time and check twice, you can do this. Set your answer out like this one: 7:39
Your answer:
4:50
